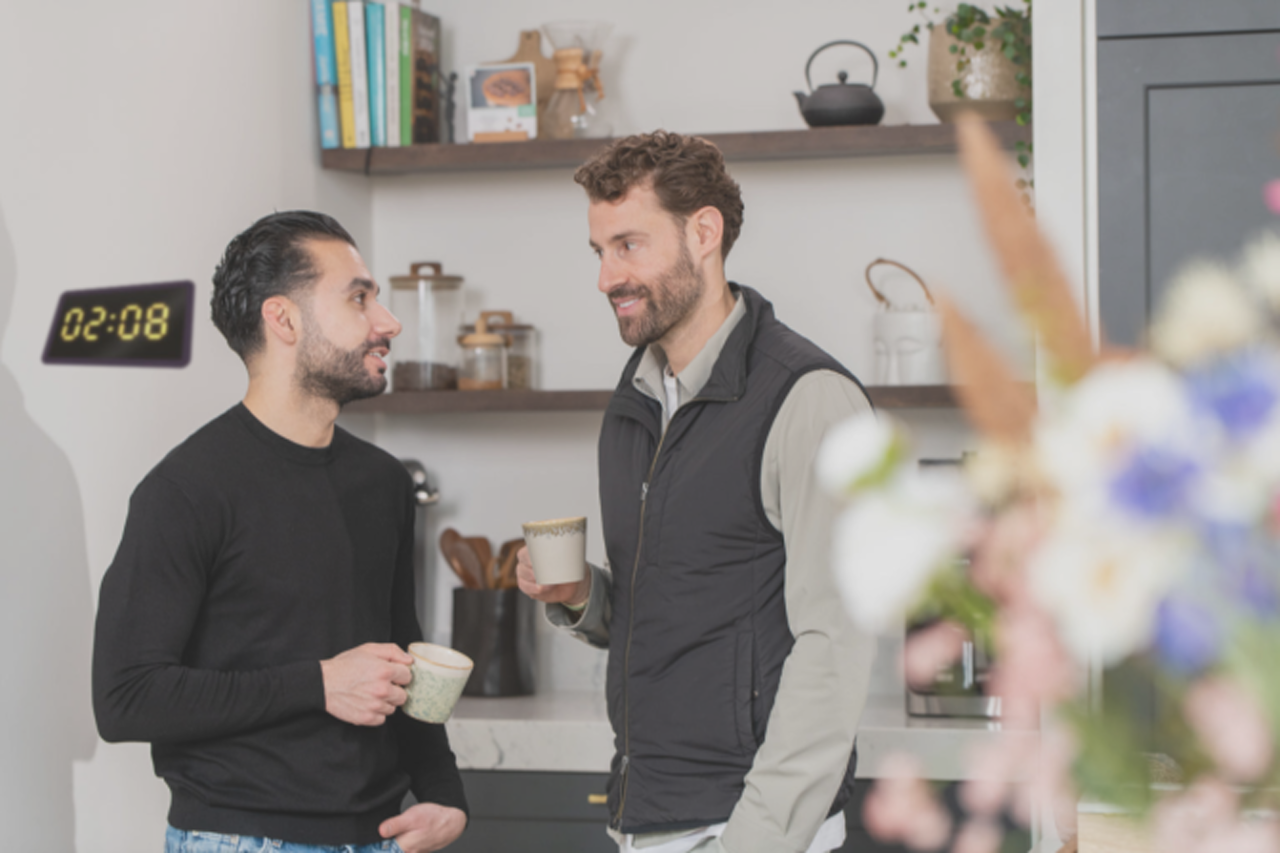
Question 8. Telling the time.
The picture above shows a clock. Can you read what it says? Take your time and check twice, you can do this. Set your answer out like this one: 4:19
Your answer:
2:08
